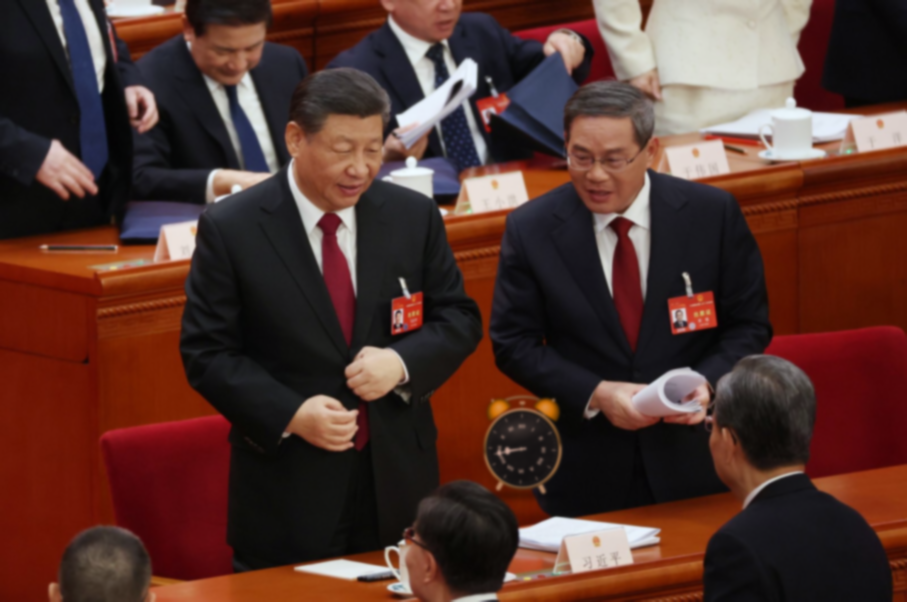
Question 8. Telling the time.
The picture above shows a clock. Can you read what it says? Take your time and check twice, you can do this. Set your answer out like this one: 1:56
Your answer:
8:43
